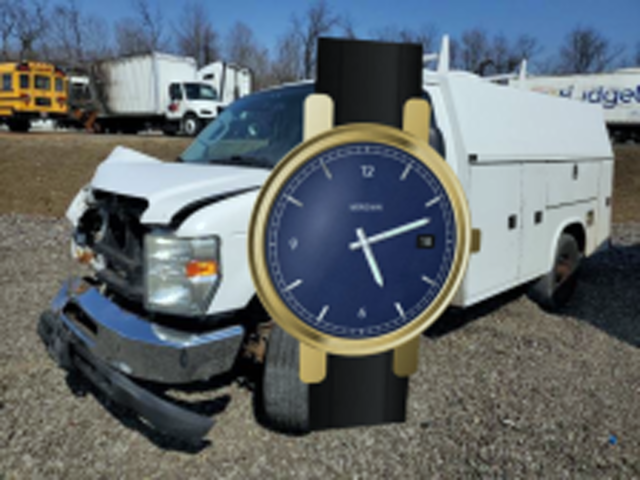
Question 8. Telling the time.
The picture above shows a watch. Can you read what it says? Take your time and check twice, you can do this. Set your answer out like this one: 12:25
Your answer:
5:12
